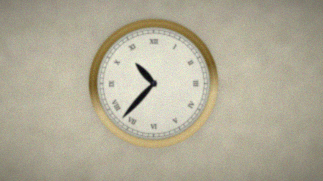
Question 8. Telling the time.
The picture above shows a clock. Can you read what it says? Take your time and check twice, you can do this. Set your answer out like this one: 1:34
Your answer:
10:37
